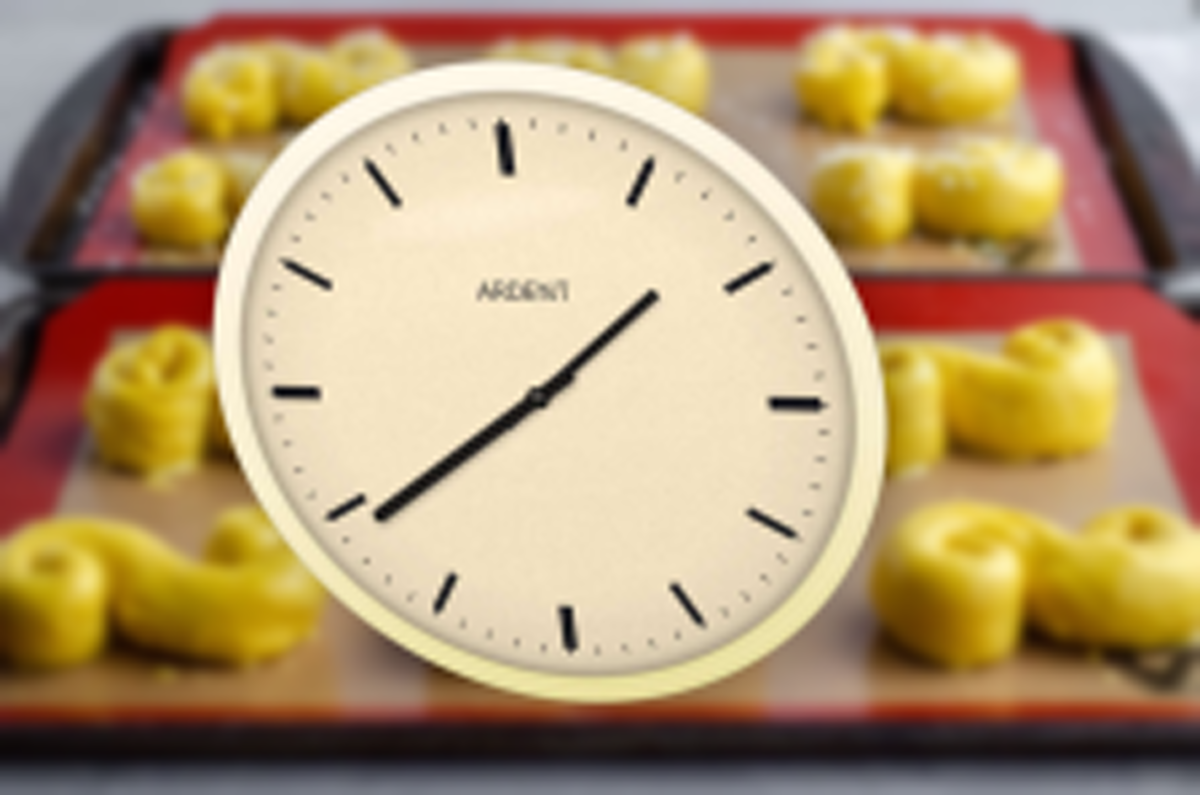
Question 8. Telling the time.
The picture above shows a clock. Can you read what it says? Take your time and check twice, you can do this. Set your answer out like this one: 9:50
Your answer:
1:39
